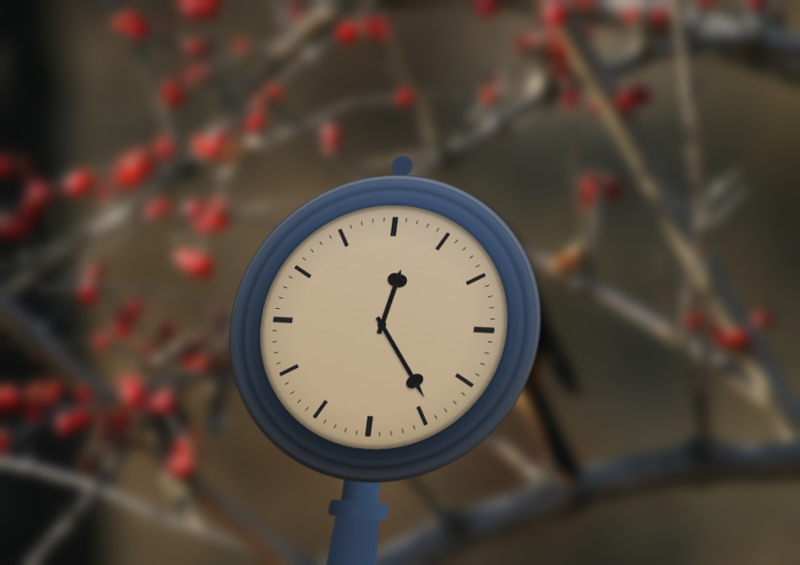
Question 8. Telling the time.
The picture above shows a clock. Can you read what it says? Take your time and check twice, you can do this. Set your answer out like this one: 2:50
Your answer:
12:24
